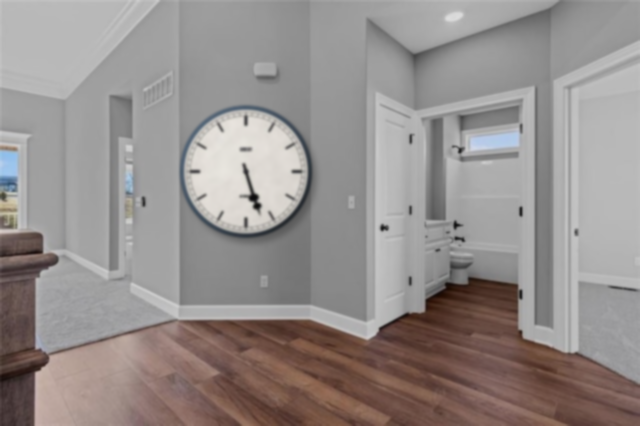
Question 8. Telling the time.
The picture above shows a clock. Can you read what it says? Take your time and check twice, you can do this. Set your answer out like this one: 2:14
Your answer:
5:27
